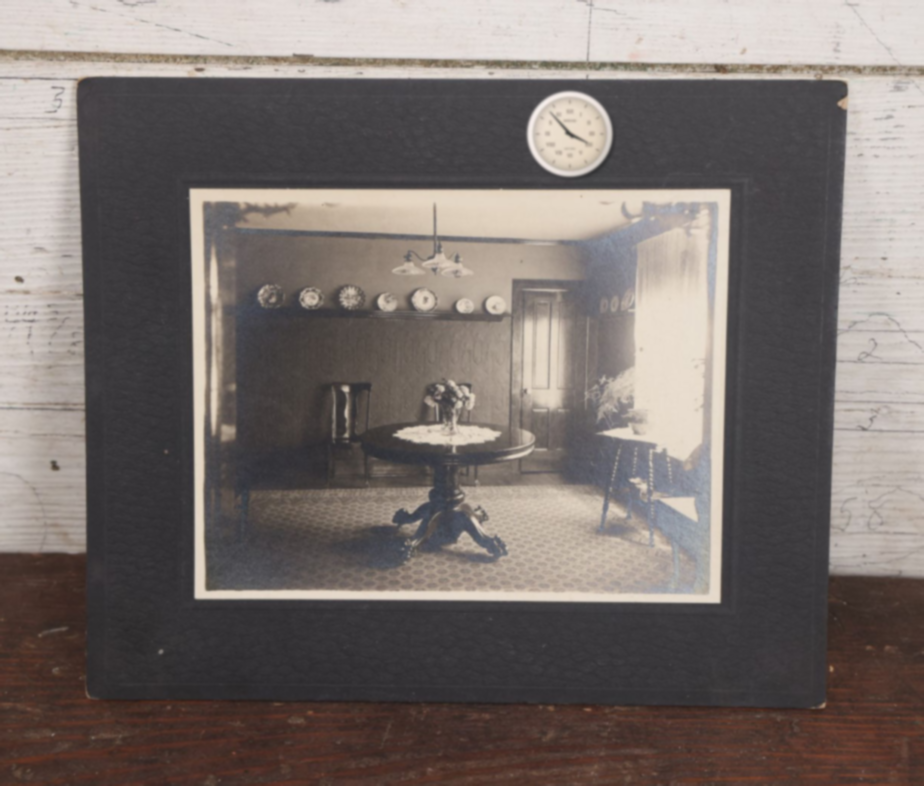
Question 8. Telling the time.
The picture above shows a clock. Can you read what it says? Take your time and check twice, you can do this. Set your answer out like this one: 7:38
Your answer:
3:53
